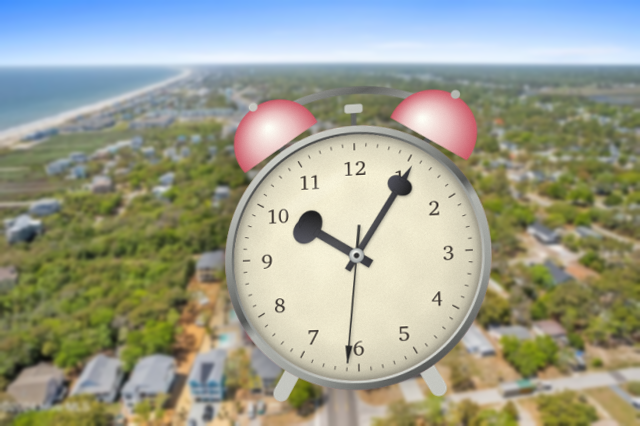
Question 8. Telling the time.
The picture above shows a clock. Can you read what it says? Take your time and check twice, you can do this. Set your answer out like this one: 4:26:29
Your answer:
10:05:31
